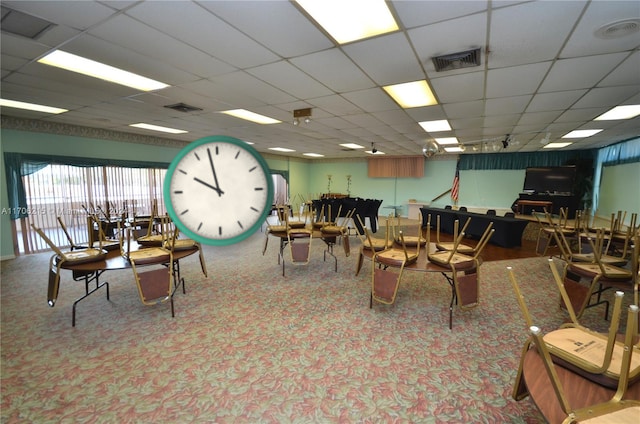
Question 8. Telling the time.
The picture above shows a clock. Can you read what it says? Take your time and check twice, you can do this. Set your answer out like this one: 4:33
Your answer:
9:58
